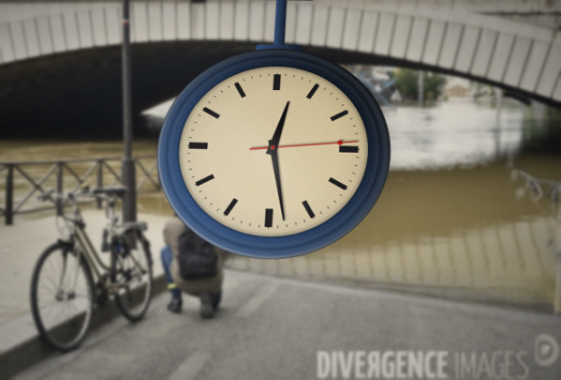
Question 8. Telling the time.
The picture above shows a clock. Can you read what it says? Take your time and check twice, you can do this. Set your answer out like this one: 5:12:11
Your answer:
12:28:14
